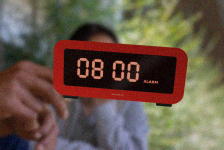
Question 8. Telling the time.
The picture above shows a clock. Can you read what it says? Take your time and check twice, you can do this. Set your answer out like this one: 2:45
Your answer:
8:00
